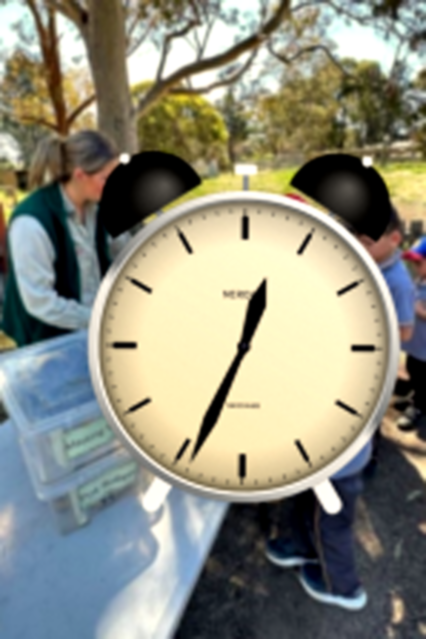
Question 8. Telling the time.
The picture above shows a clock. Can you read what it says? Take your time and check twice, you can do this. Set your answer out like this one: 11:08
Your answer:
12:34
